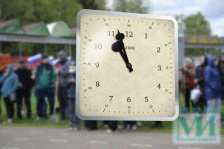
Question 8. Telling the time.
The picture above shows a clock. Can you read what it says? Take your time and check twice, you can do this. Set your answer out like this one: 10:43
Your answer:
10:57
